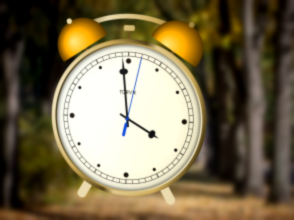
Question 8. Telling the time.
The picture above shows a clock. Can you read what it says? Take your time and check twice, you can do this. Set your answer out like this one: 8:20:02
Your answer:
3:59:02
